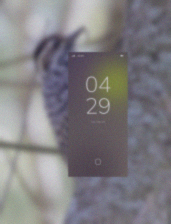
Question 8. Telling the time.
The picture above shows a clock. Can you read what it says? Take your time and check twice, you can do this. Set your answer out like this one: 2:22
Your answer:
4:29
